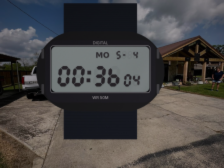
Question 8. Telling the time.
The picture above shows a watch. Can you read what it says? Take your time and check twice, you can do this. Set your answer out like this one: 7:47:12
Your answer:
0:36:04
